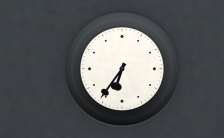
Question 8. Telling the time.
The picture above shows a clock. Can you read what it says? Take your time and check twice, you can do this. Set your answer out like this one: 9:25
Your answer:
6:36
